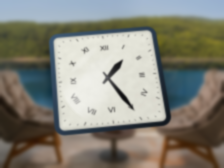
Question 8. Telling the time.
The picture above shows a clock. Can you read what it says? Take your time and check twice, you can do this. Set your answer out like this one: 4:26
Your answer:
1:25
